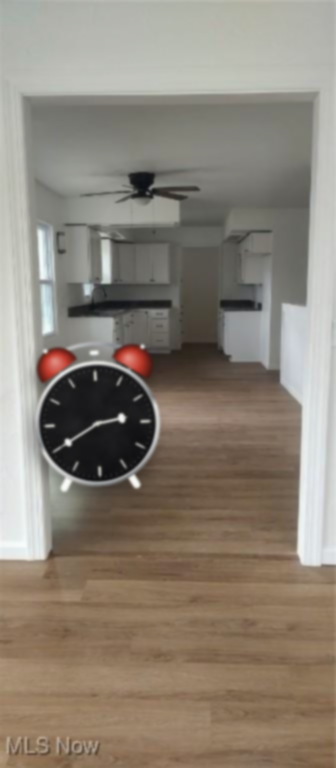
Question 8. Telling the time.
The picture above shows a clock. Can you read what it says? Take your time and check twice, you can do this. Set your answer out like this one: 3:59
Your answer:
2:40
